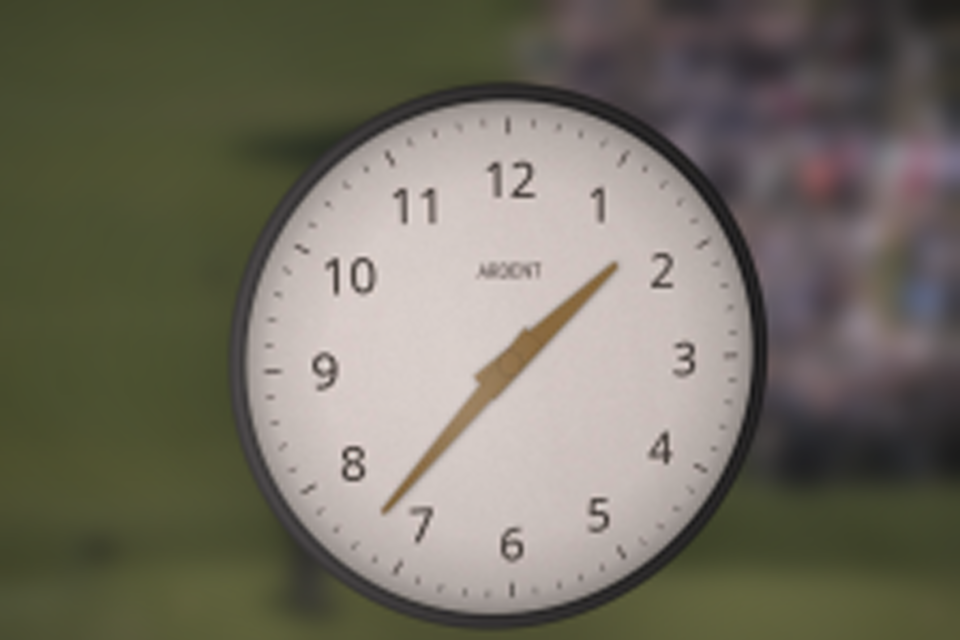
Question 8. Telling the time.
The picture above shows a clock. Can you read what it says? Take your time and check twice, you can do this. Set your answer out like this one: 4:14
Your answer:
1:37
